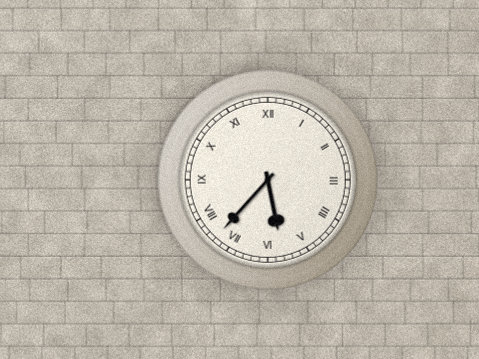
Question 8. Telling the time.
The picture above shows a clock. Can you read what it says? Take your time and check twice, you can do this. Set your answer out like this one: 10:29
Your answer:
5:37
